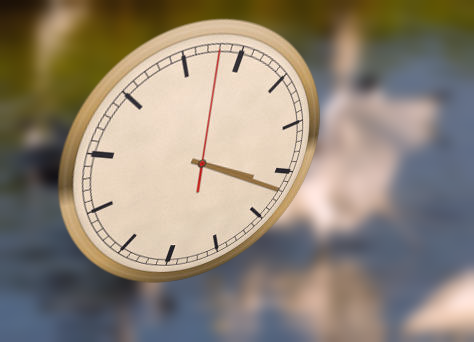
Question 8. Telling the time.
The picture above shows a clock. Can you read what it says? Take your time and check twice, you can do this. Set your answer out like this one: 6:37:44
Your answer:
3:16:58
